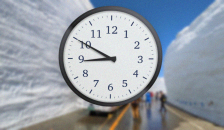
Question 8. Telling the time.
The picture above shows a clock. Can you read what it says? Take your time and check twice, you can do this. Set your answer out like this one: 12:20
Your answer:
8:50
